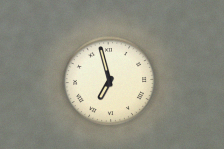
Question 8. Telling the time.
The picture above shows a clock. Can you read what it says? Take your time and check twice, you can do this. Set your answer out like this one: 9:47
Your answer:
6:58
